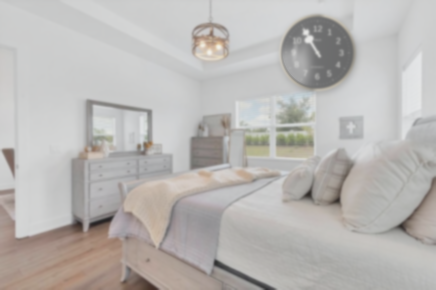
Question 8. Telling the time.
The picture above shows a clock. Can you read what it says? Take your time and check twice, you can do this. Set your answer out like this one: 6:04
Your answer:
10:55
